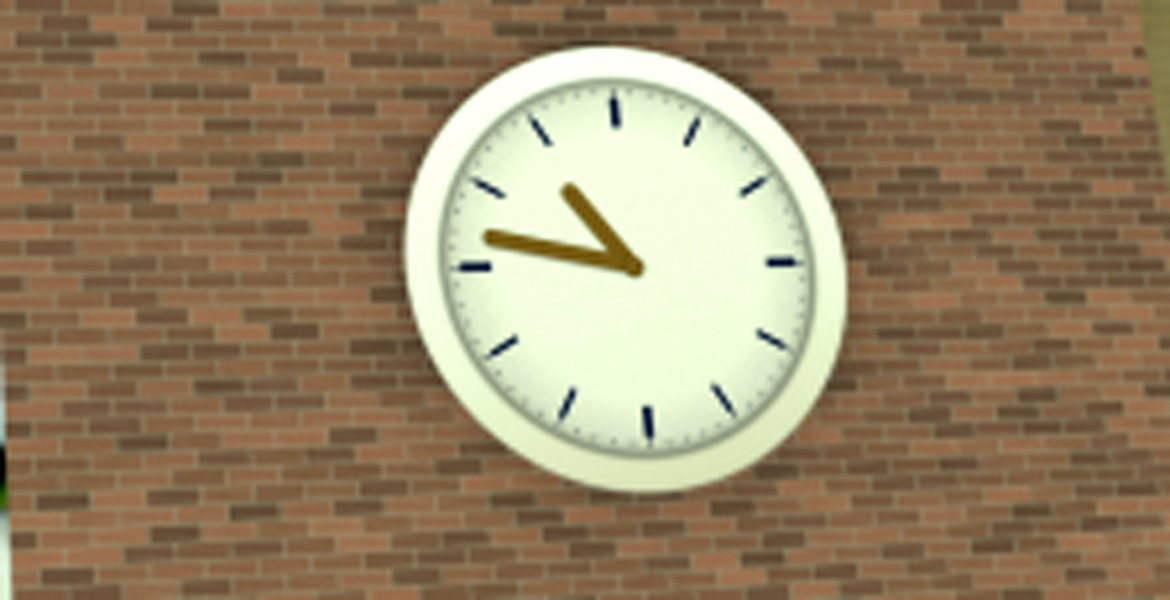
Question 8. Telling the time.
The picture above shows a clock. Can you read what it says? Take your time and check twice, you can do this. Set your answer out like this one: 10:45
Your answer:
10:47
